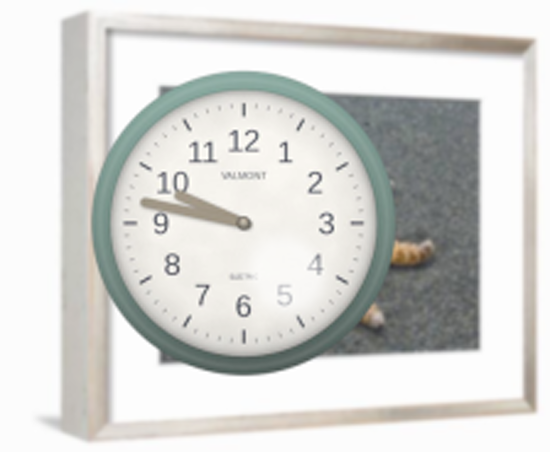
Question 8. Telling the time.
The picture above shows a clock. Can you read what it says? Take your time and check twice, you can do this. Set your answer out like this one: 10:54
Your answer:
9:47
